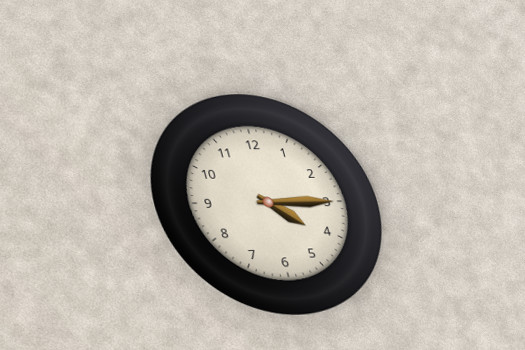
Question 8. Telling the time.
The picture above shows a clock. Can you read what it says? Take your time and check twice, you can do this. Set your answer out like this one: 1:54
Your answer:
4:15
